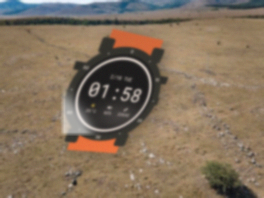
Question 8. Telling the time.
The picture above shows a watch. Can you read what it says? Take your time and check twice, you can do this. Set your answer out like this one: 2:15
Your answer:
1:58
